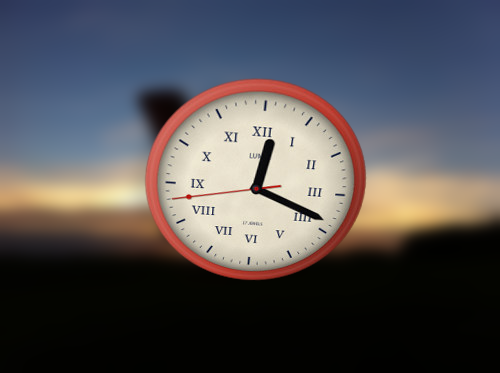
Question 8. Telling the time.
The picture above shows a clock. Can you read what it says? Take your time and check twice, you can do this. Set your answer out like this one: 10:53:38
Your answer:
12:18:43
